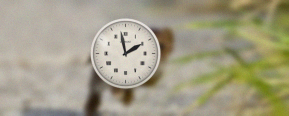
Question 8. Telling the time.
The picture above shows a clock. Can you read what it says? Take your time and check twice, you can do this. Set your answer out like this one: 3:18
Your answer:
1:58
